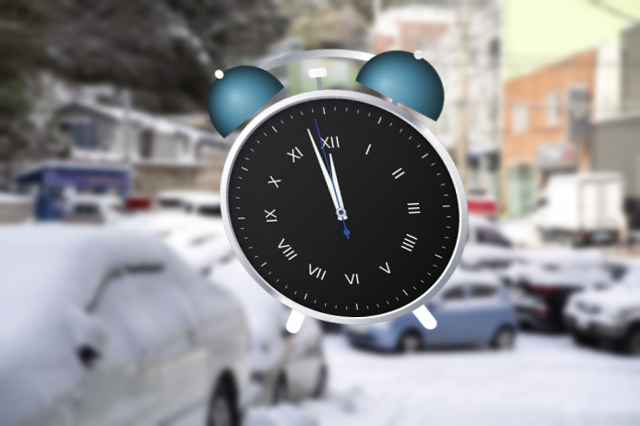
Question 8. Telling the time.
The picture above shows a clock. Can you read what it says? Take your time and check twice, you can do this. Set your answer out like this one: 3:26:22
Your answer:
11:57:59
